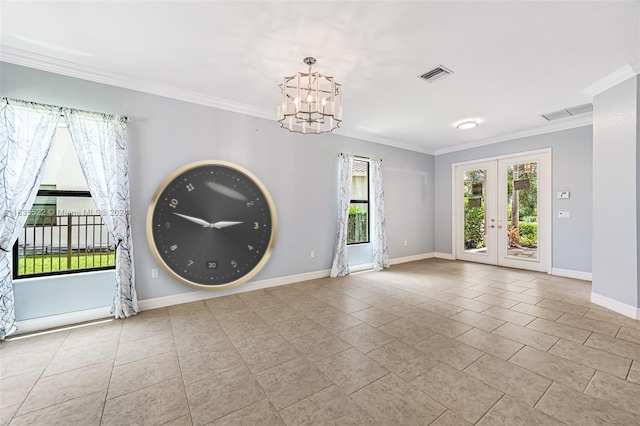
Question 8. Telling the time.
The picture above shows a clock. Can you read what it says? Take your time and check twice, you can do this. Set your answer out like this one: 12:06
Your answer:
2:48
